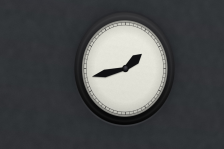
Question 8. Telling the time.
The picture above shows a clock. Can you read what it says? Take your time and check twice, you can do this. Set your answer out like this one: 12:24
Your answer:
1:43
